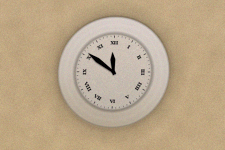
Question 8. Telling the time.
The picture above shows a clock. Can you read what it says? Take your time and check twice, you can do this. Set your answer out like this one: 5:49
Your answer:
11:51
